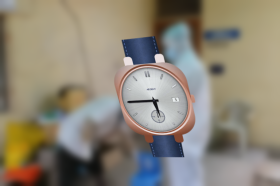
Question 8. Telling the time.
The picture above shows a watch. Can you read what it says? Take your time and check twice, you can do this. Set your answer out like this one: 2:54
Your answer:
5:45
